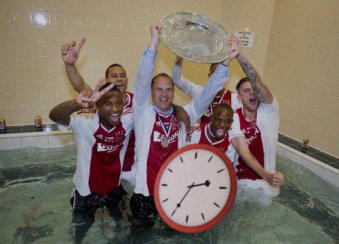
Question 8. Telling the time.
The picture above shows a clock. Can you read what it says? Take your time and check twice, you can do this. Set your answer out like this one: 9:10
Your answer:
2:35
